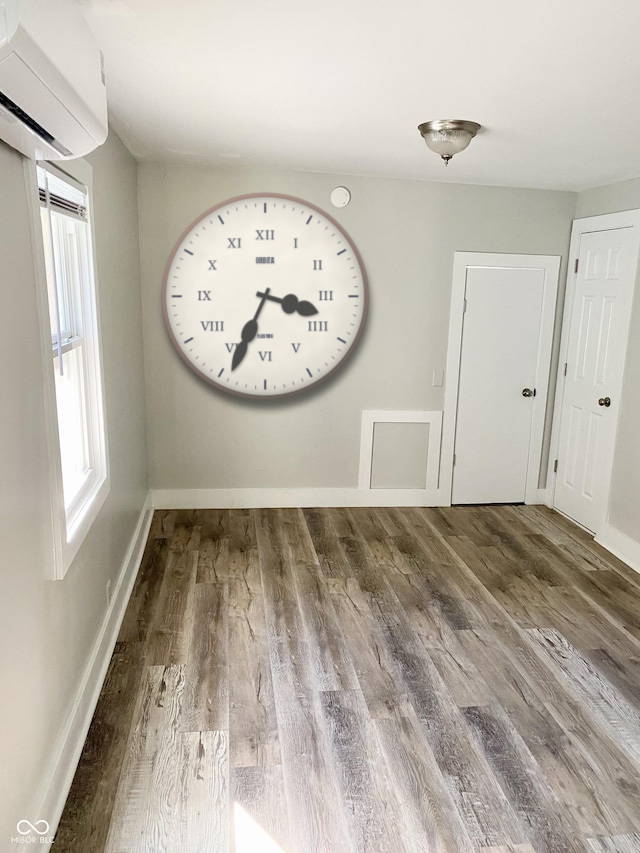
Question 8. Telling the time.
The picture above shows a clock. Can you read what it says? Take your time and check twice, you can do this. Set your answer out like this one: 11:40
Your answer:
3:34
